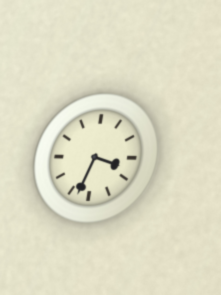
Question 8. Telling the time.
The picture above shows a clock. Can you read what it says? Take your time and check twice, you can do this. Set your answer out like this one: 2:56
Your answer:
3:33
